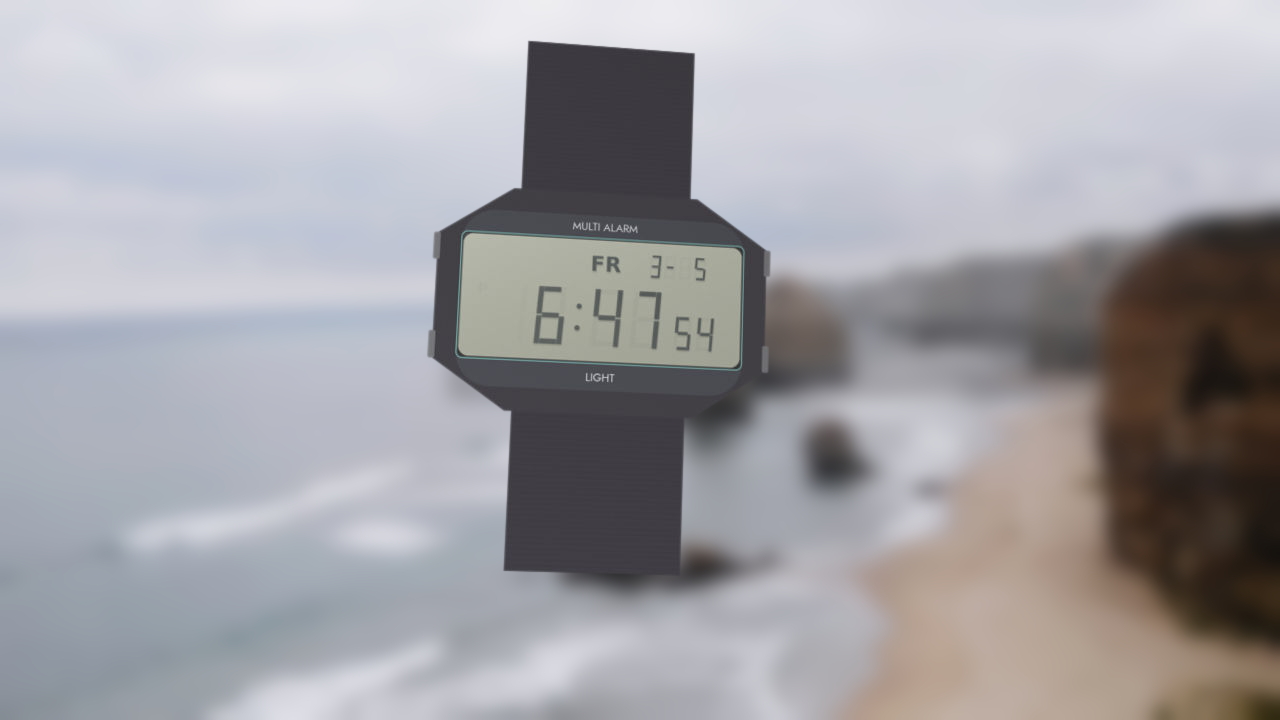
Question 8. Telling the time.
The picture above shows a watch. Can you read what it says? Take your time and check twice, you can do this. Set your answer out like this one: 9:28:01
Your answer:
6:47:54
